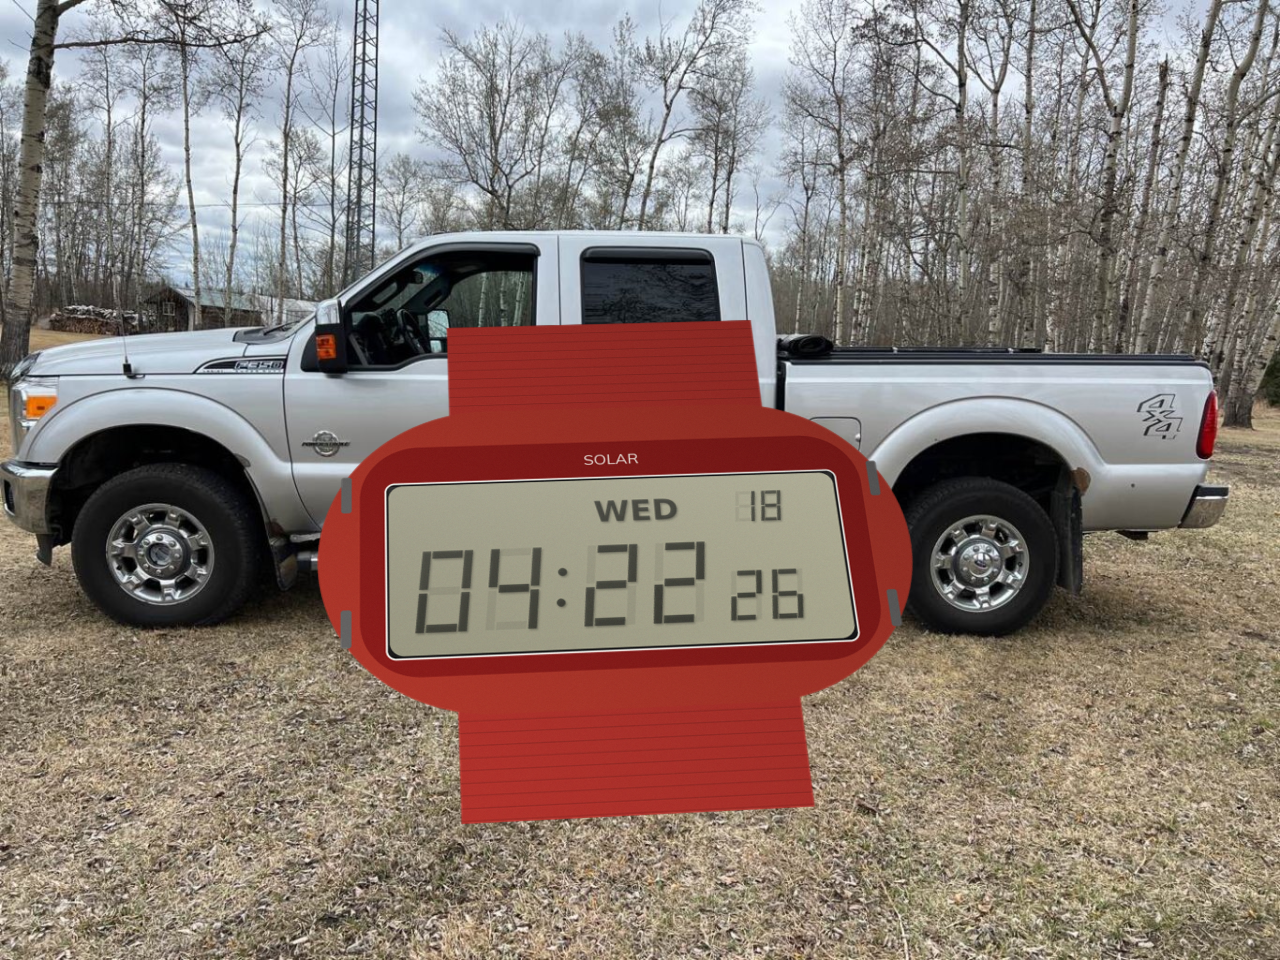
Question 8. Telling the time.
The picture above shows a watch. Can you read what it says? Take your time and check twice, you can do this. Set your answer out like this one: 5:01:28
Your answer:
4:22:26
